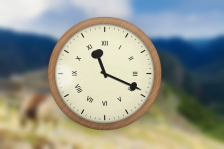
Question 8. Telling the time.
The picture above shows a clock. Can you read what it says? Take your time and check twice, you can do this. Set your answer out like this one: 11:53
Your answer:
11:19
